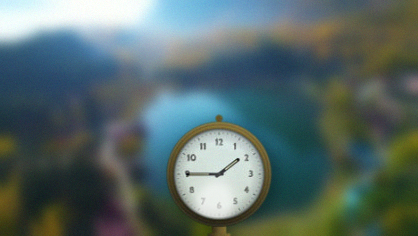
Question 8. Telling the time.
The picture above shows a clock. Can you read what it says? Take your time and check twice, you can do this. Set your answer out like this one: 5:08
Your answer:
1:45
